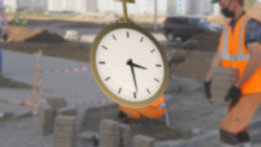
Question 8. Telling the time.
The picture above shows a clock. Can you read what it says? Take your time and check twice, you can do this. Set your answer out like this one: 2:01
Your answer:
3:29
